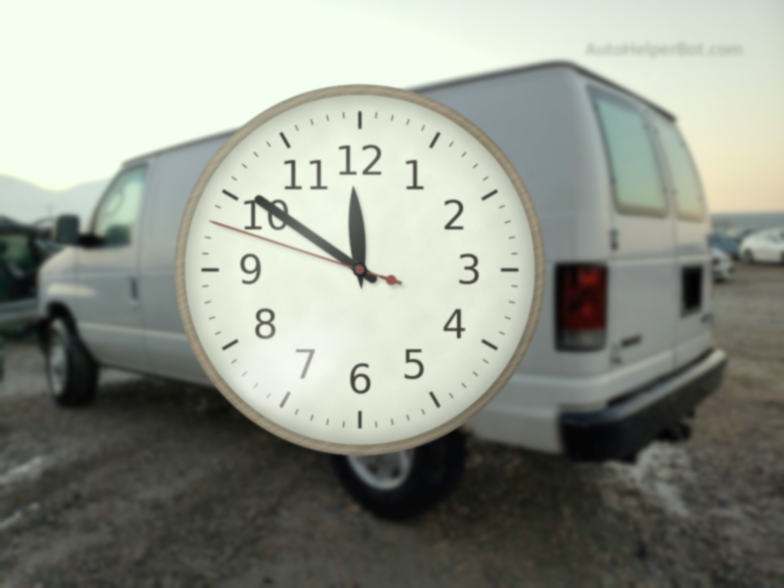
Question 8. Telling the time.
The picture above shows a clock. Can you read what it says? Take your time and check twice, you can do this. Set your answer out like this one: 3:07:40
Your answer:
11:50:48
